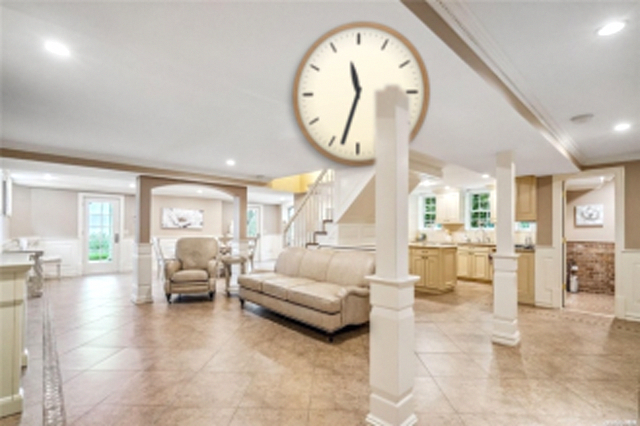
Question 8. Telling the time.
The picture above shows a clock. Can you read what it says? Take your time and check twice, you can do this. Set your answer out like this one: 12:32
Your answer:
11:33
